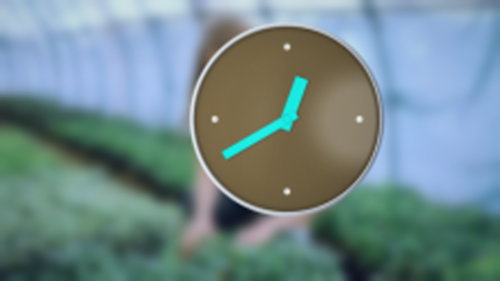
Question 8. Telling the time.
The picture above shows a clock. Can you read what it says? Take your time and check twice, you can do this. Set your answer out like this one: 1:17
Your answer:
12:40
